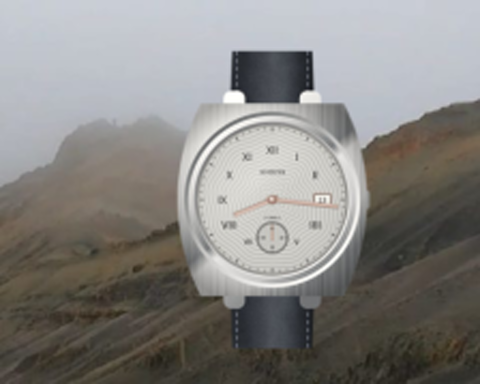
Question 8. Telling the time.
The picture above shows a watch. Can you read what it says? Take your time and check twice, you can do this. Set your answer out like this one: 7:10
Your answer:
8:16
